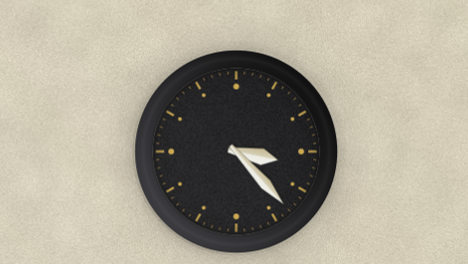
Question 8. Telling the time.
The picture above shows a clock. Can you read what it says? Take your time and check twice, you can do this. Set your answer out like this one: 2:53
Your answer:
3:23
